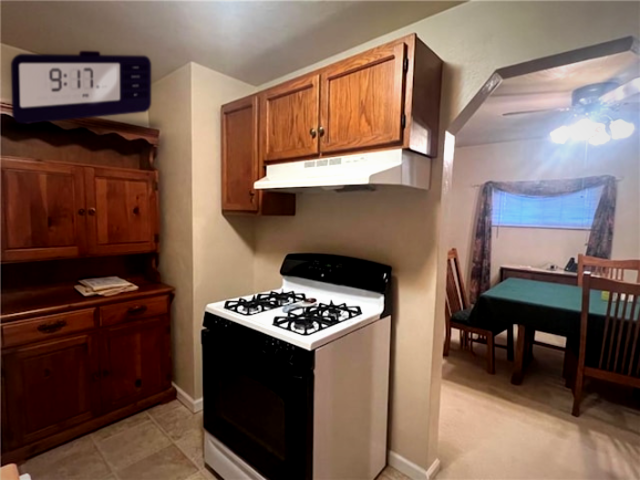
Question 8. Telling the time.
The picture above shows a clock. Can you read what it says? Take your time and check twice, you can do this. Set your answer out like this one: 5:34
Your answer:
9:17
